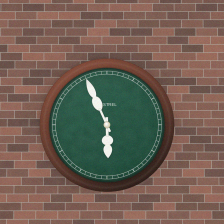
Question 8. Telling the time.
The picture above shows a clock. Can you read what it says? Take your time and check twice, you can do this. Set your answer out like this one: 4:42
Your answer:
5:56
